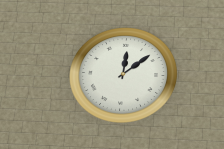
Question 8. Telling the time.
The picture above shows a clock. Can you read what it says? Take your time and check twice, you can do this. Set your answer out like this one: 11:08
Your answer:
12:08
